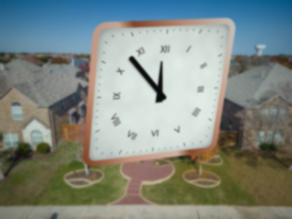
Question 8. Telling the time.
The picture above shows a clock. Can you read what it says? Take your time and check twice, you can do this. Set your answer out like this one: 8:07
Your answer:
11:53
